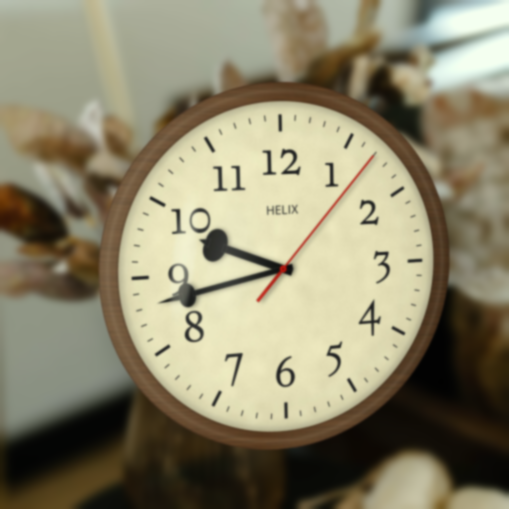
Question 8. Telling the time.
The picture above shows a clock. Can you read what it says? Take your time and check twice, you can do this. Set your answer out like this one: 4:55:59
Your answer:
9:43:07
